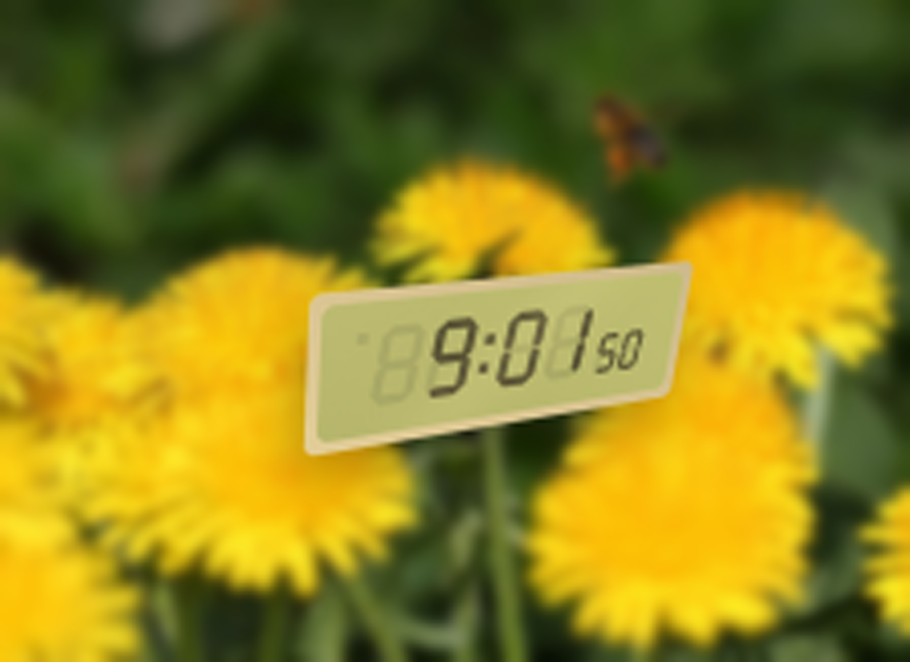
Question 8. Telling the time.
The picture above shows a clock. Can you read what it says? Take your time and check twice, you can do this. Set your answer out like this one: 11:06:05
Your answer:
9:01:50
